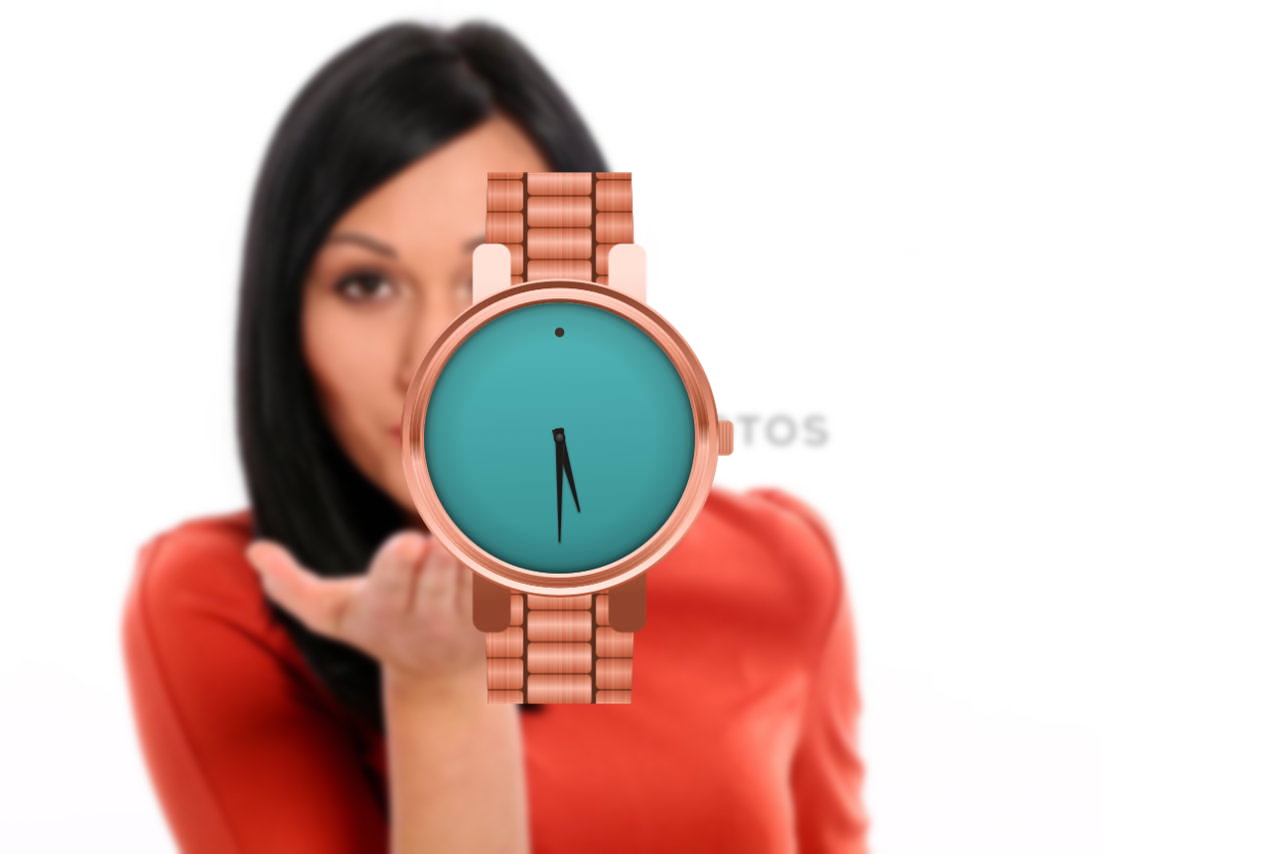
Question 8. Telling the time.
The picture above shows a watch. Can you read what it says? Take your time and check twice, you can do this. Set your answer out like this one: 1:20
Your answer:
5:30
